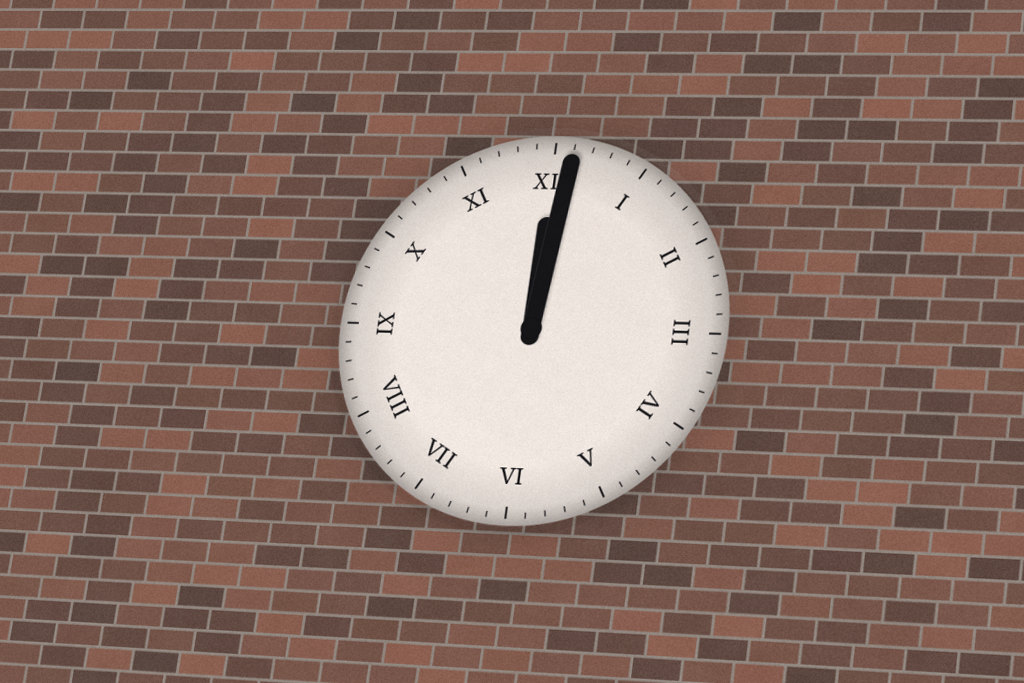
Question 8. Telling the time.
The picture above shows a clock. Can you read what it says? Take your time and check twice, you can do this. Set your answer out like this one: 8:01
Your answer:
12:01
